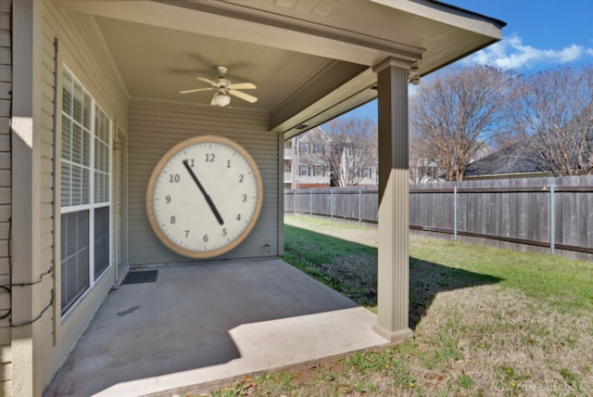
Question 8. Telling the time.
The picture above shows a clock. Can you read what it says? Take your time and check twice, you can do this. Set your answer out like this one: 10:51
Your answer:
4:54
